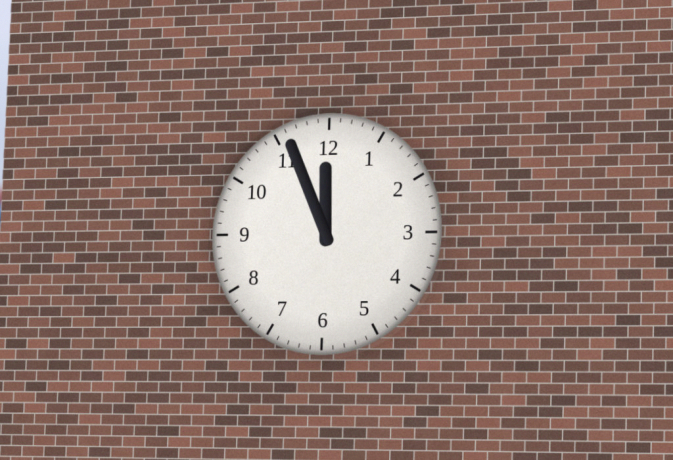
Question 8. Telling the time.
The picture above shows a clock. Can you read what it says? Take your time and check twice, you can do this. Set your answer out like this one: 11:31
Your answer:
11:56
